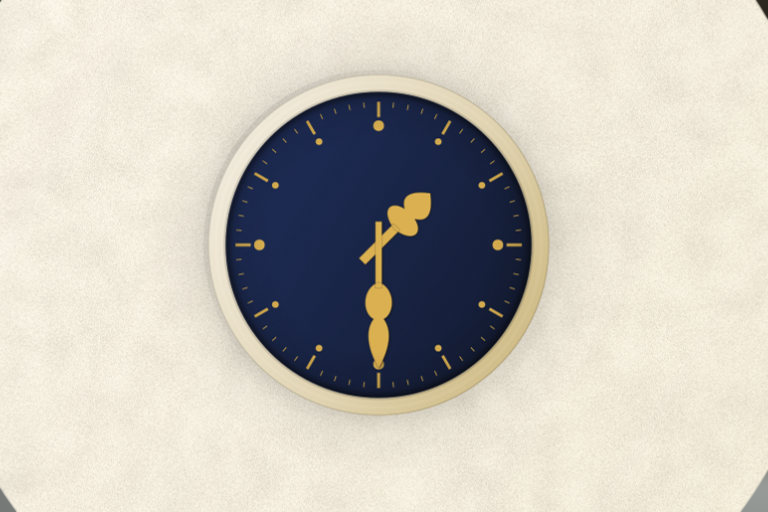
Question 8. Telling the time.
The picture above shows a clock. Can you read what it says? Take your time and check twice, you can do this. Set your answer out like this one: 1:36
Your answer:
1:30
